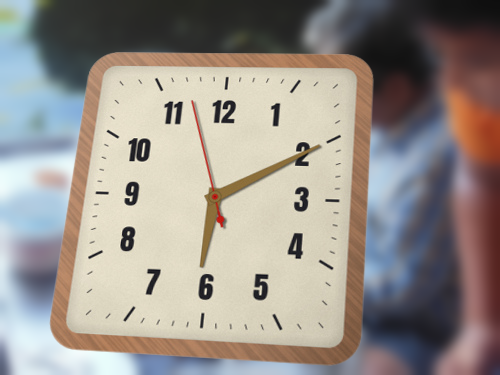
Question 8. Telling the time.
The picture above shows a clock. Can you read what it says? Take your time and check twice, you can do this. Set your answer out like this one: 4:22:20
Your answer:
6:09:57
